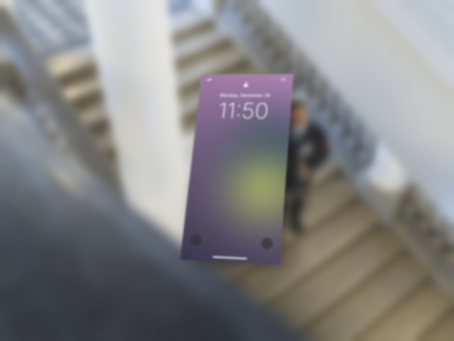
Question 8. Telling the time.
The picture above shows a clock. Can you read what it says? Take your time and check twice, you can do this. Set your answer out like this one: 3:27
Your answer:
11:50
